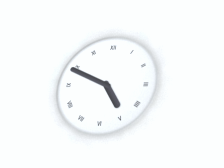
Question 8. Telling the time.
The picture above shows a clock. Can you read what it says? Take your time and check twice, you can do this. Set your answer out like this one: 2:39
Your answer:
4:49
